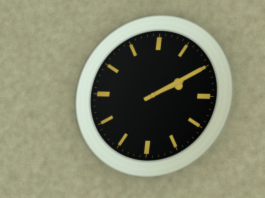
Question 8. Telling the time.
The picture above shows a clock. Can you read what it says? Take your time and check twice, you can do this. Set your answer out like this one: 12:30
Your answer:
2:10
